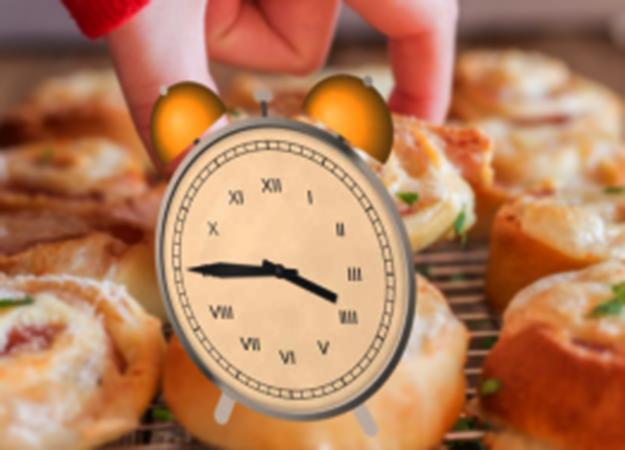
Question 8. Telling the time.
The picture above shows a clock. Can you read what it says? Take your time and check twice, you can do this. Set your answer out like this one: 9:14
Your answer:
3:45
